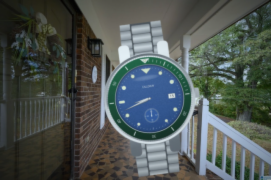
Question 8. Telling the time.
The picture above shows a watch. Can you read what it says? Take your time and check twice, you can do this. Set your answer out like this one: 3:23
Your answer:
8:42
